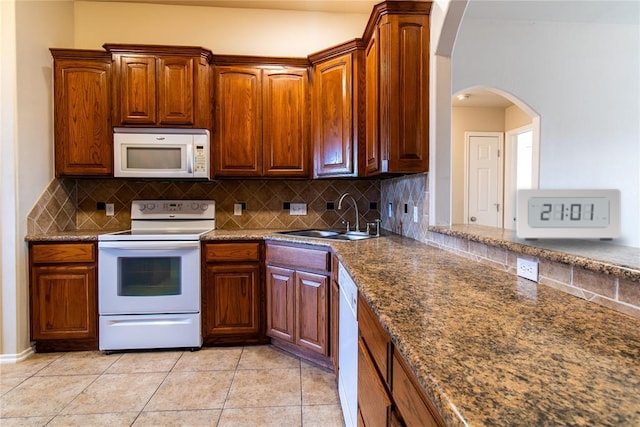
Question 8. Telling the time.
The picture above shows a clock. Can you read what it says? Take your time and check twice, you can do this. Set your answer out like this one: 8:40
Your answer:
21:01
